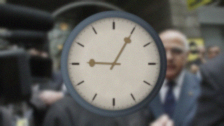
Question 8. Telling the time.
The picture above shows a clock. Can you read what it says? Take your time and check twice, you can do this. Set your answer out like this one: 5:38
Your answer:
9:05
